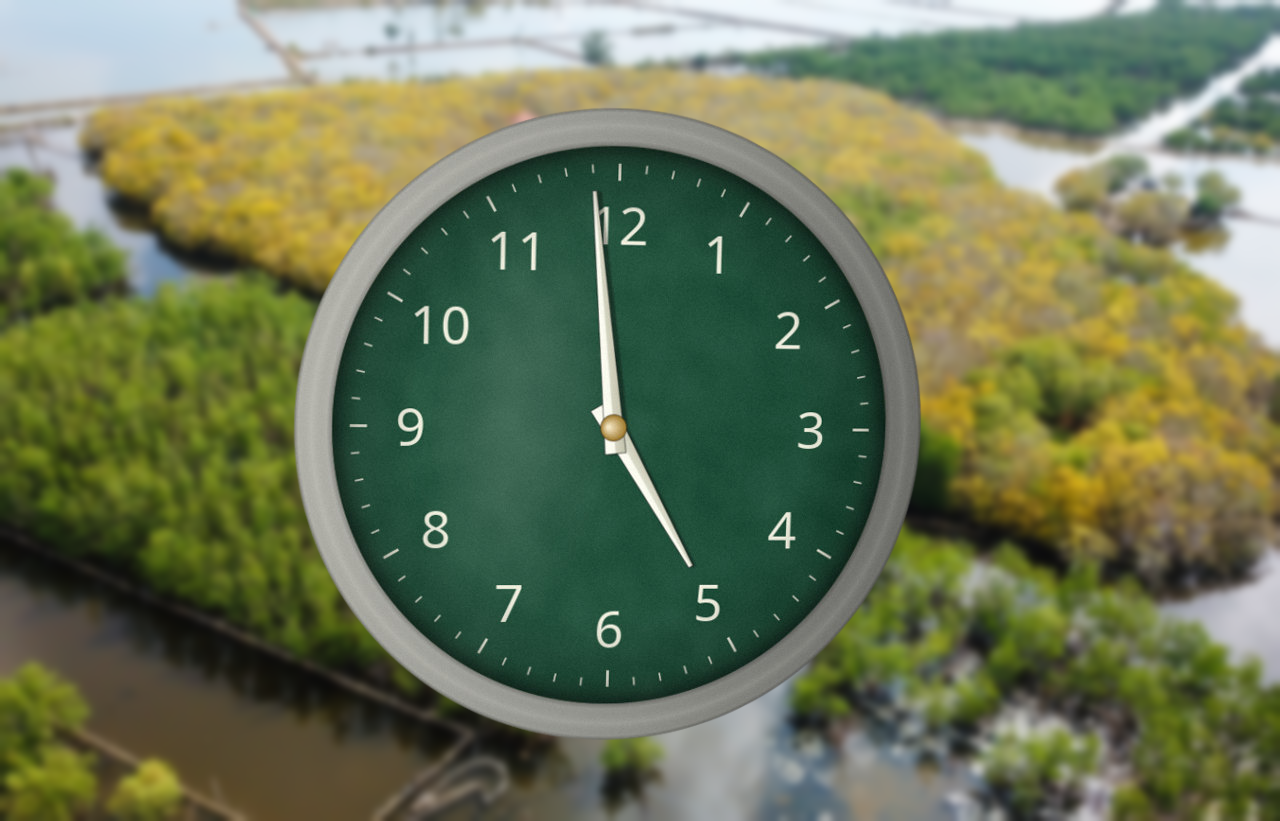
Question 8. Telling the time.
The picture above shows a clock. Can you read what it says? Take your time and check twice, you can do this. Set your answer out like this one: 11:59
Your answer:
4:59
